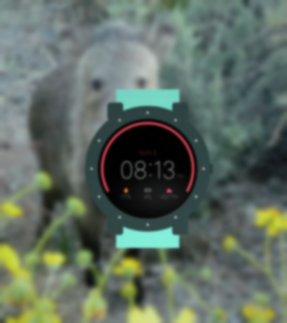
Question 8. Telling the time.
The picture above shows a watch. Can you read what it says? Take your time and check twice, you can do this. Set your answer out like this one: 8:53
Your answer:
8:13
